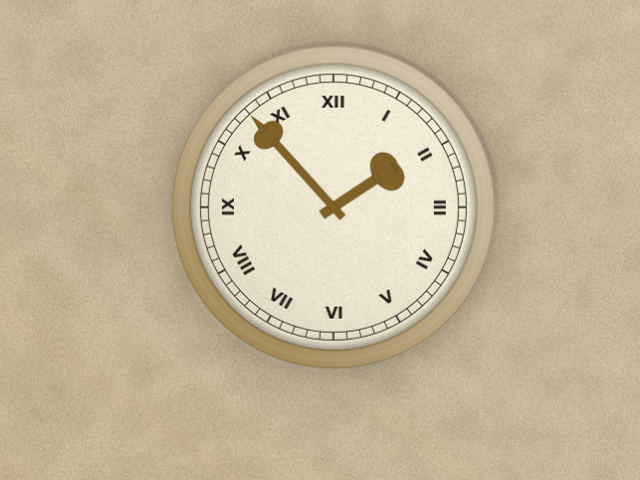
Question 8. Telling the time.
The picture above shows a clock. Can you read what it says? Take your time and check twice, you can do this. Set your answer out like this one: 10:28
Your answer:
1:53
